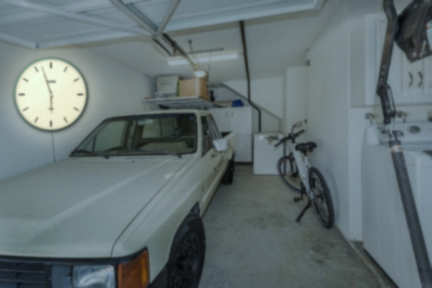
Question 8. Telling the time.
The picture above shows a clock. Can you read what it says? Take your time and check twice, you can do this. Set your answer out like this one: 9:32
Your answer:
5:57
